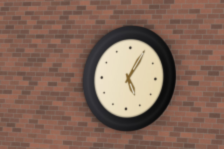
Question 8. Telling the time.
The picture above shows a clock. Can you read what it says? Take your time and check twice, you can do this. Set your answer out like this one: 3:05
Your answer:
5:05
